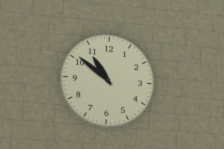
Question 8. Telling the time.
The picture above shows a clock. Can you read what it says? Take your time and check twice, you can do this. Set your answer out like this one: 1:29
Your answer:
10:51
